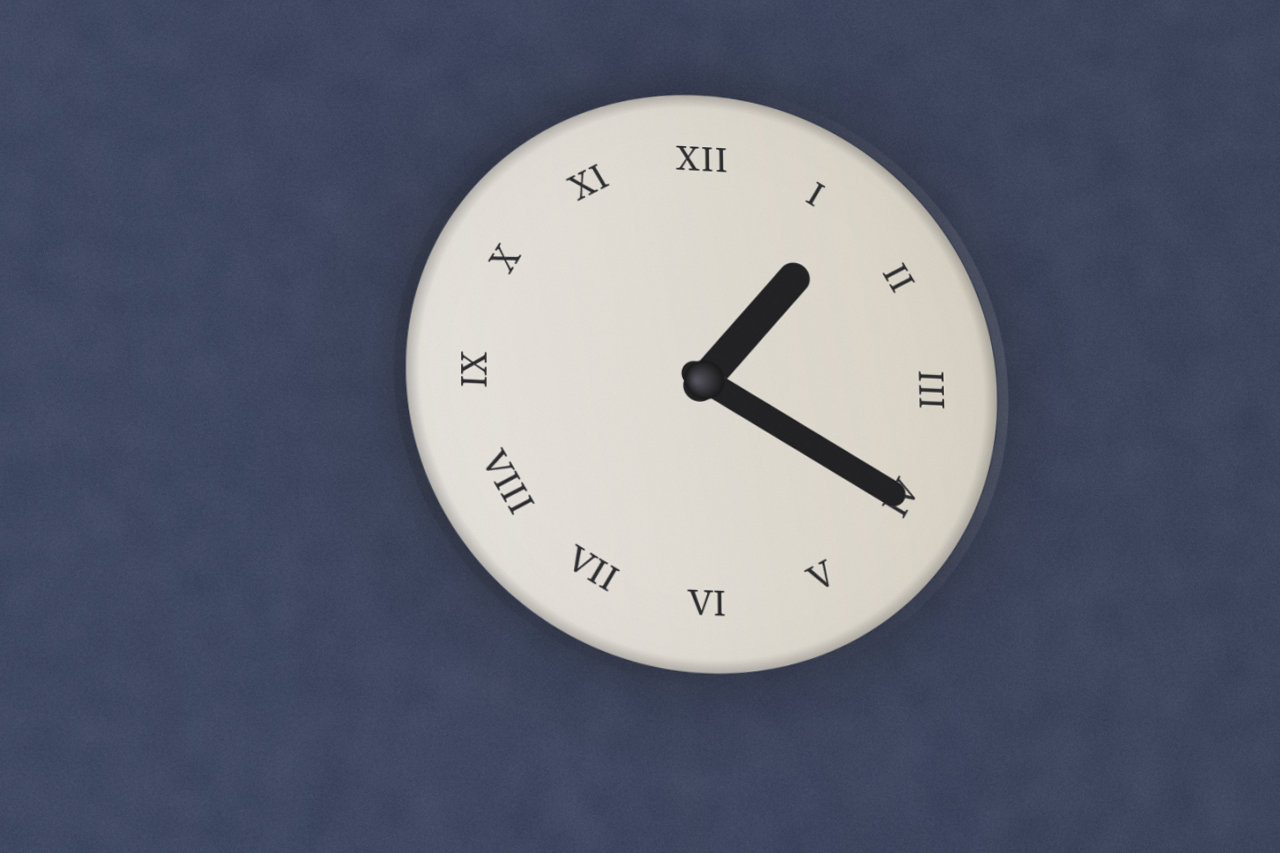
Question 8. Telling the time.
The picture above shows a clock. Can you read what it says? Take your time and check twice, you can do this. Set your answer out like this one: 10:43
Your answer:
1:20
